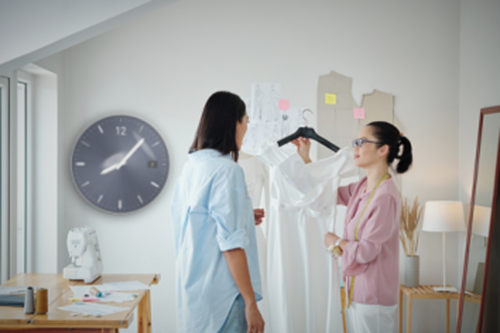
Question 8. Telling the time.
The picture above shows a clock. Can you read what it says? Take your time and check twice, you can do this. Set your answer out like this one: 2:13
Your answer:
8:07
